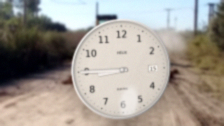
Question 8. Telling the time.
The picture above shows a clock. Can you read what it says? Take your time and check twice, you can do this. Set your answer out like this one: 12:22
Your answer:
8:45
